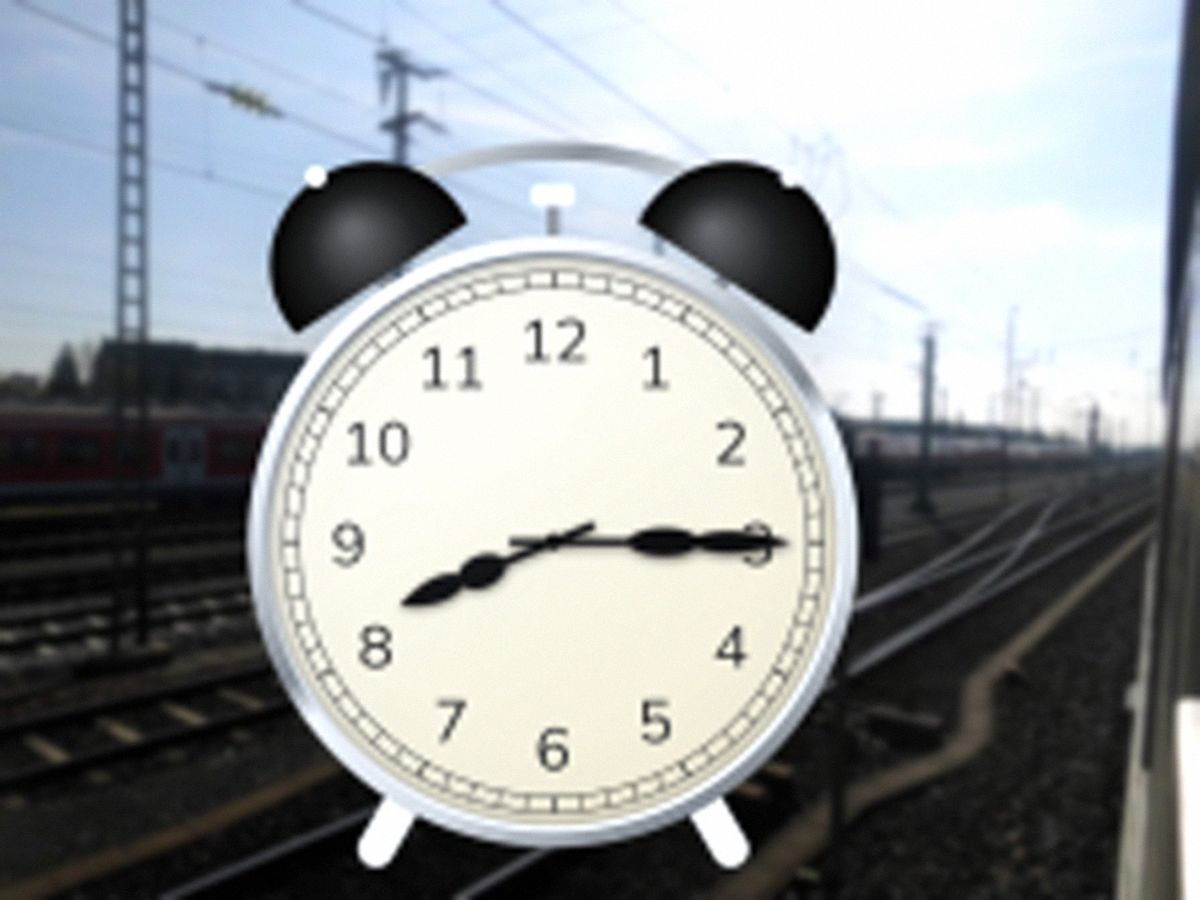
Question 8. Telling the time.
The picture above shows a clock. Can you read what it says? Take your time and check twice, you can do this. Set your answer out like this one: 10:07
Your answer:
8:15
